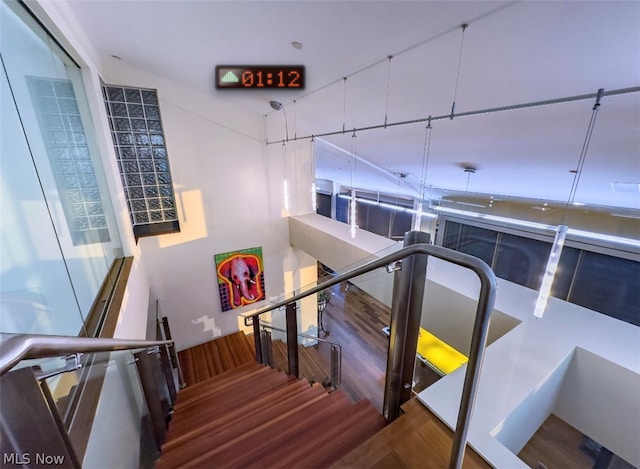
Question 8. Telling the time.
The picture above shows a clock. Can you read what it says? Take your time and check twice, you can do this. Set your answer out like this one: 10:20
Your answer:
1:12
